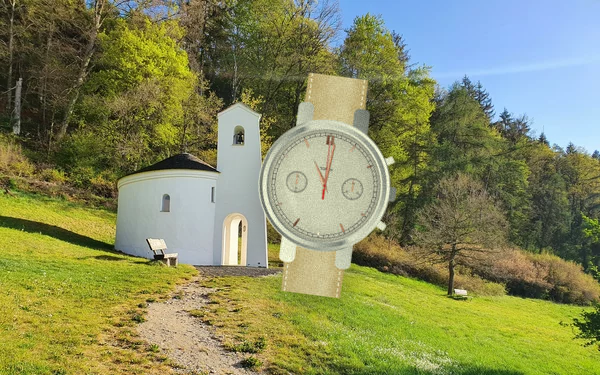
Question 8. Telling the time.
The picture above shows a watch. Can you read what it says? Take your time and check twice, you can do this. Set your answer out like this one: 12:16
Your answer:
11:01
